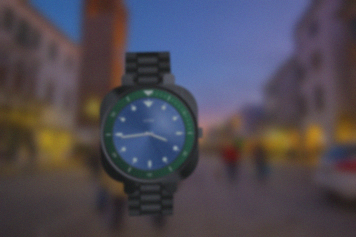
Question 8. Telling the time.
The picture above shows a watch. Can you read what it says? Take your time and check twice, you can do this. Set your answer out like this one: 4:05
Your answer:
3:44
